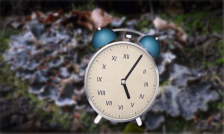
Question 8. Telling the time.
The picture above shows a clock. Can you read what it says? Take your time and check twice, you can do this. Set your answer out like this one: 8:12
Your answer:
5:05
